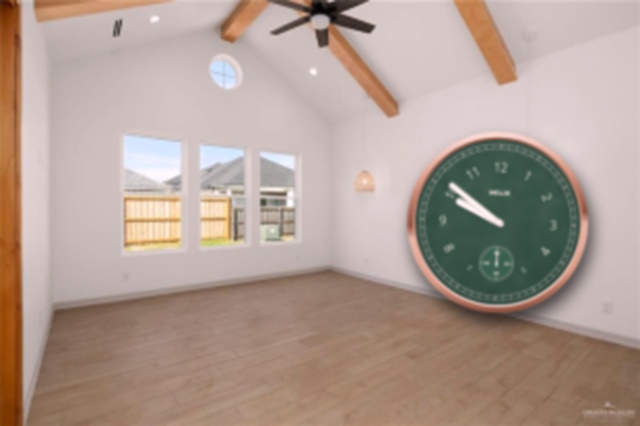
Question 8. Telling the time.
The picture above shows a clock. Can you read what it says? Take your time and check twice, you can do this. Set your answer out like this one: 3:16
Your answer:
9:51
